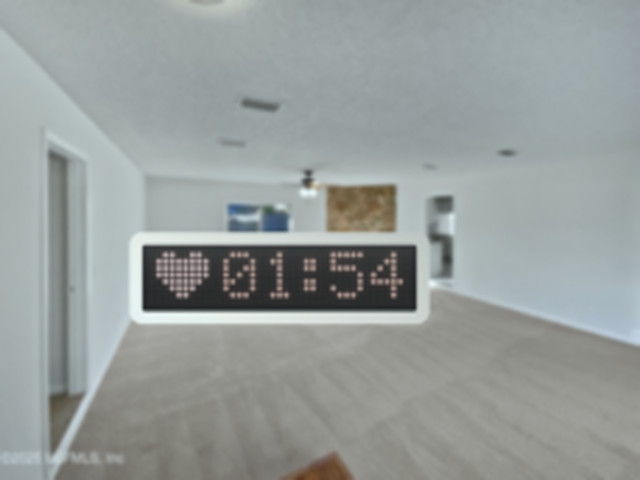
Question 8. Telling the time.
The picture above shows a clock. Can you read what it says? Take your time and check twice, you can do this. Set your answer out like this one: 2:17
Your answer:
1:54
